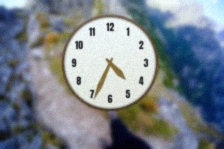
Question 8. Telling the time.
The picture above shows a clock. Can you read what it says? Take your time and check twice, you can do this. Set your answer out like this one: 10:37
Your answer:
4:34
